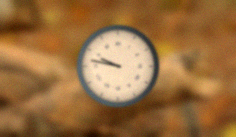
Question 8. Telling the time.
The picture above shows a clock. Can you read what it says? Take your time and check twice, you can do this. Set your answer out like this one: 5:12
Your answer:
9:47
